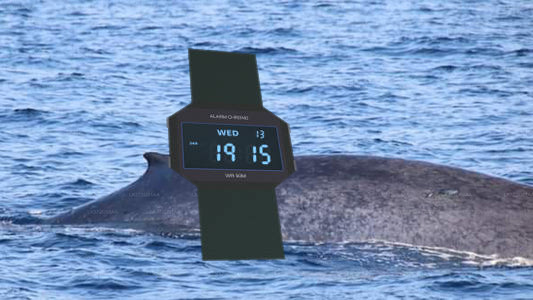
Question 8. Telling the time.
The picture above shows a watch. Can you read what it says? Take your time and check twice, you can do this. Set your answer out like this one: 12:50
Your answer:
19:15
